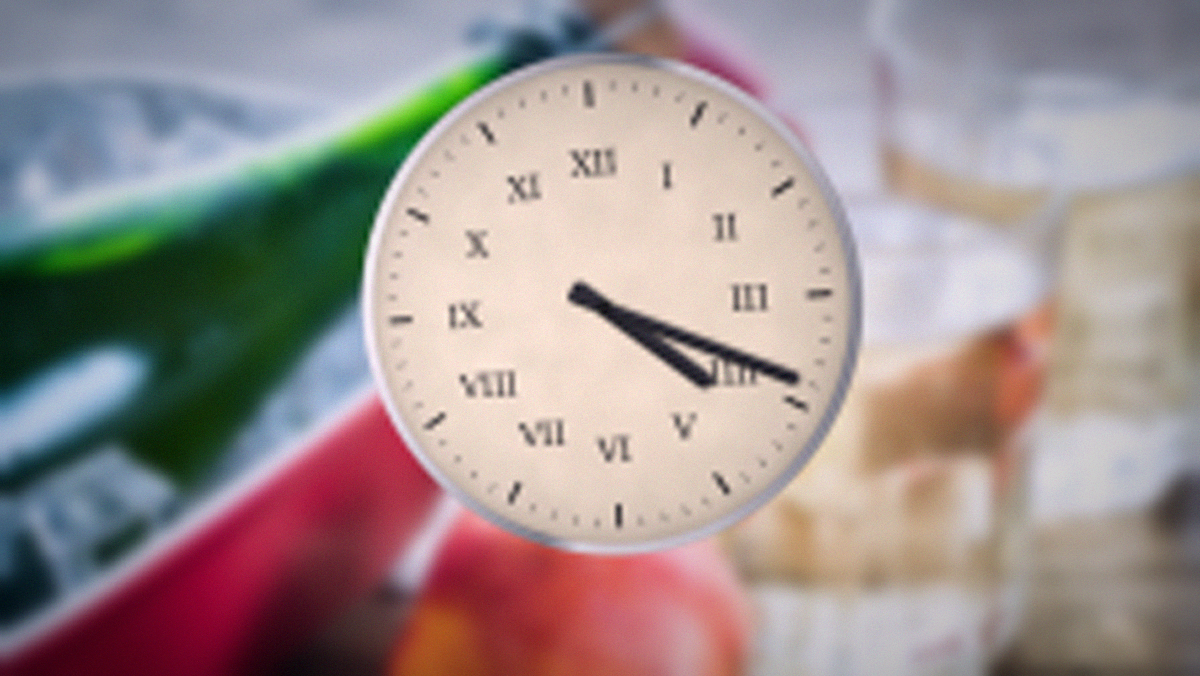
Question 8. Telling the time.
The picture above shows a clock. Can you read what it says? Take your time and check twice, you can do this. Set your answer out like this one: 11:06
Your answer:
4:19
